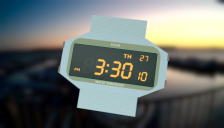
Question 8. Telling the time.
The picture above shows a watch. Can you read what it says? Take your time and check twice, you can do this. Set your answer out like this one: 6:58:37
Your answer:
3:30:10
